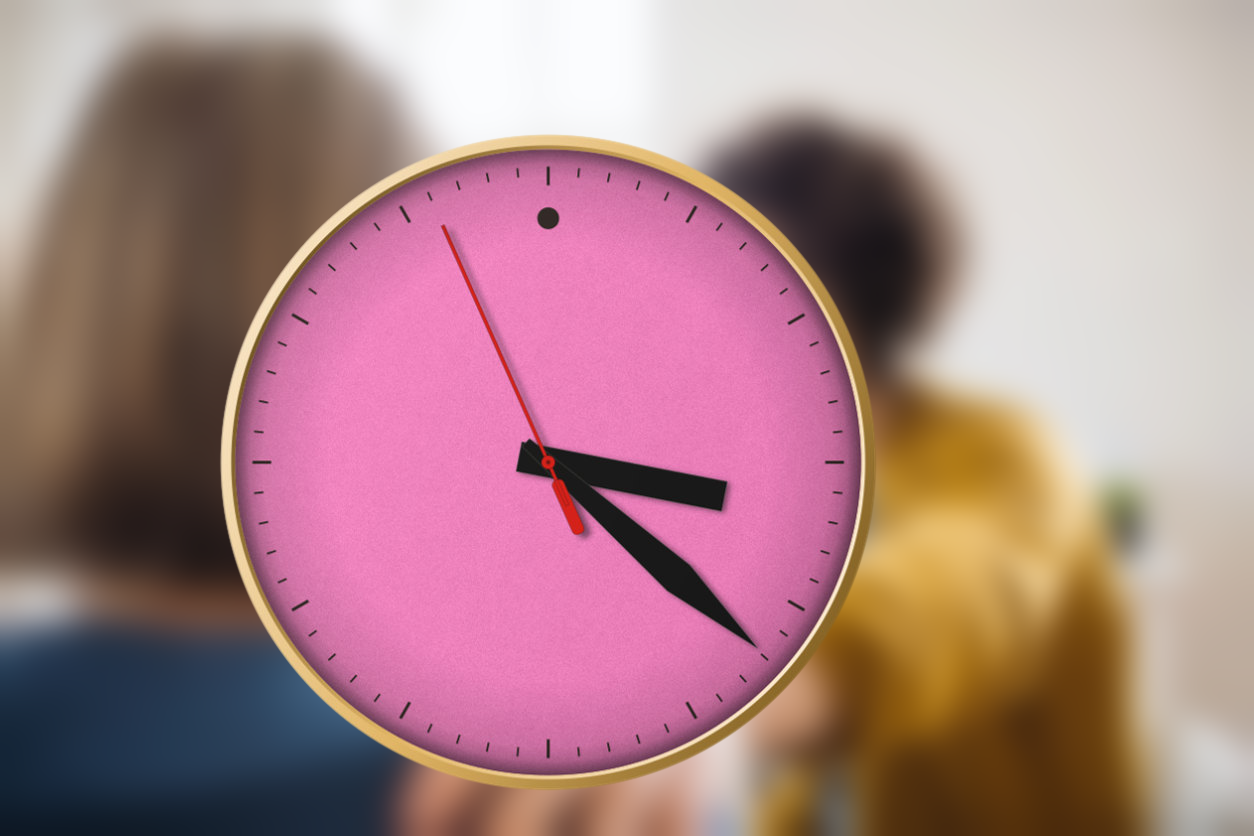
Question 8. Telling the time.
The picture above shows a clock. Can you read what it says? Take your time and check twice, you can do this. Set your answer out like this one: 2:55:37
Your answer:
3:21:56
